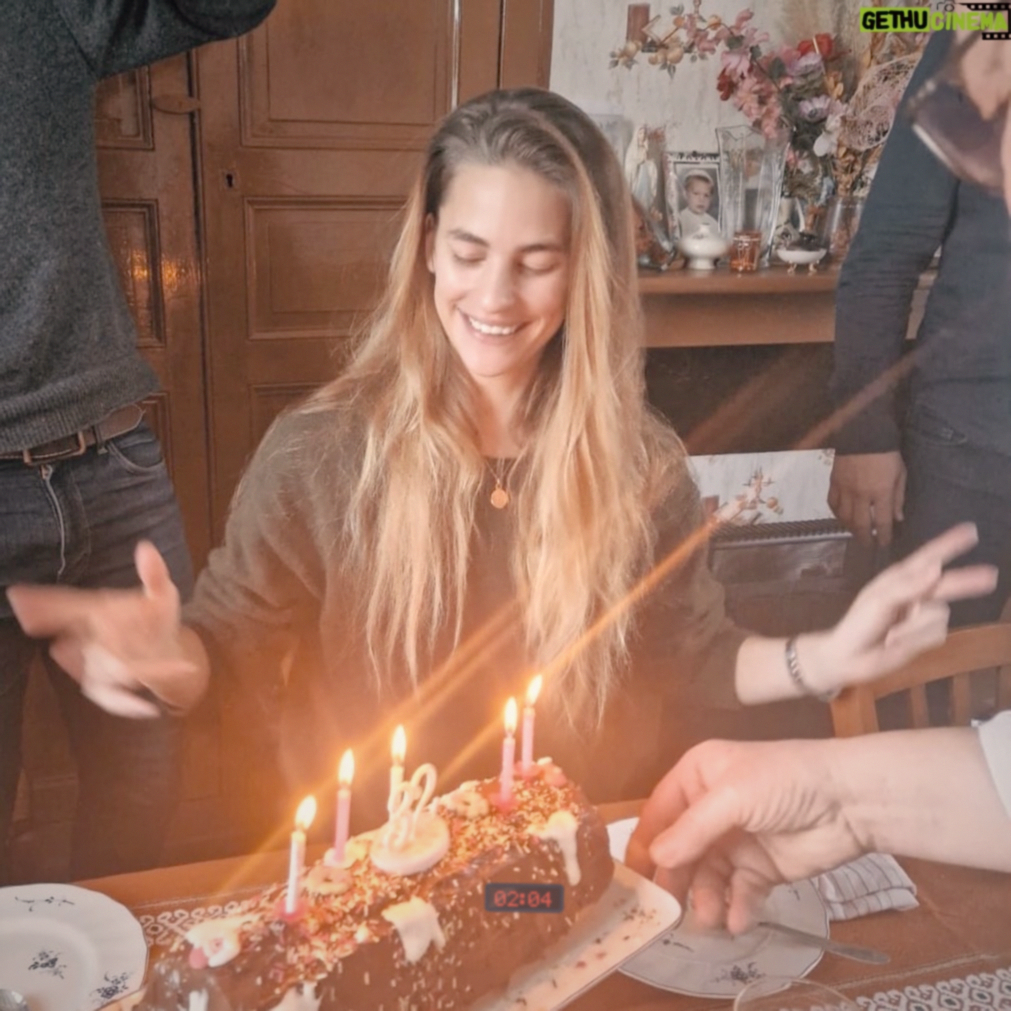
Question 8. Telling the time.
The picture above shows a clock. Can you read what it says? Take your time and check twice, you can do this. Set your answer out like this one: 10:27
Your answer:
2:04
